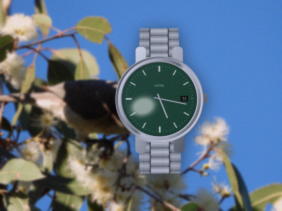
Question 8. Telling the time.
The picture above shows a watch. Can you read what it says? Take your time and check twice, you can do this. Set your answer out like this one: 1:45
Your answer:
5:17
